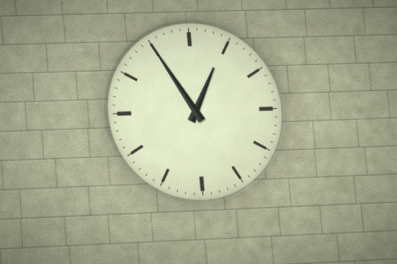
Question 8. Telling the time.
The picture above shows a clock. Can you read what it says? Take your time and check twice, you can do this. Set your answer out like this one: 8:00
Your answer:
12:55
